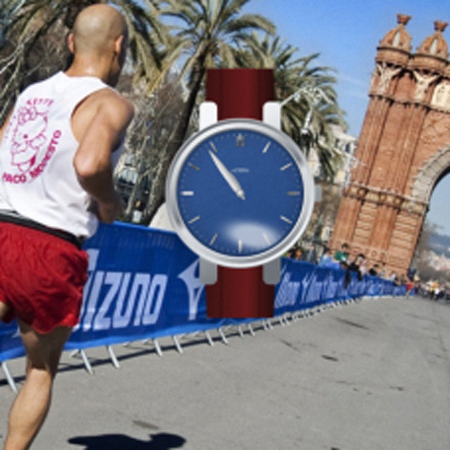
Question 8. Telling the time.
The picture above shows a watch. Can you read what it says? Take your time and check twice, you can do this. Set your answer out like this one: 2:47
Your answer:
10:54
